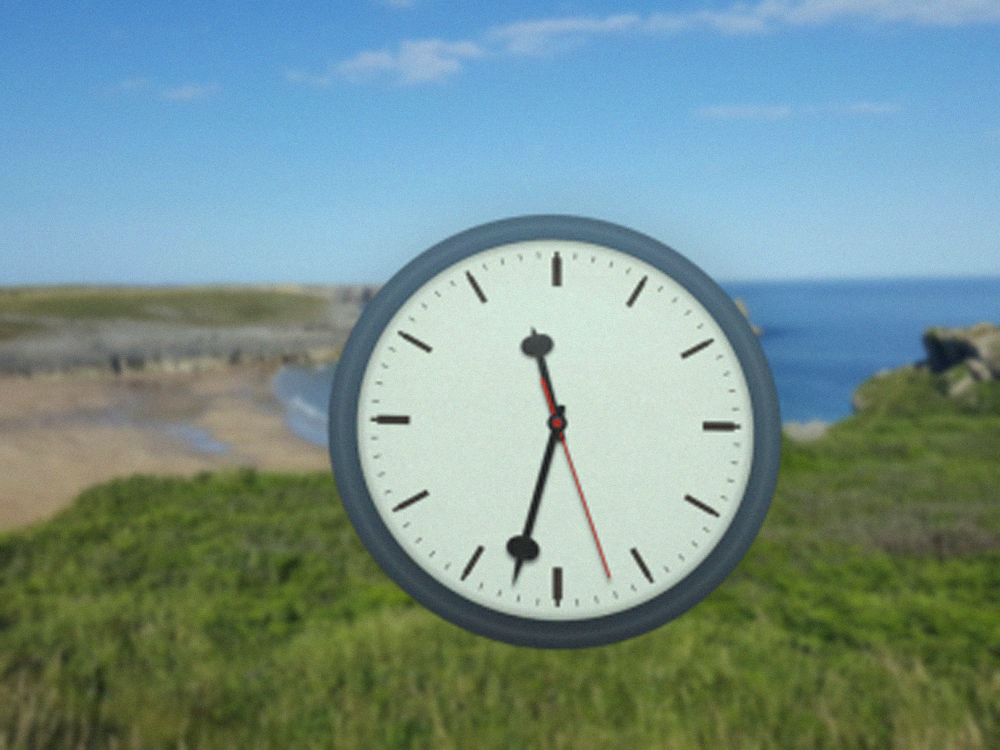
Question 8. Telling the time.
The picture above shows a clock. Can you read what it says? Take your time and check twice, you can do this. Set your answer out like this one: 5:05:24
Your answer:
11:32:27
